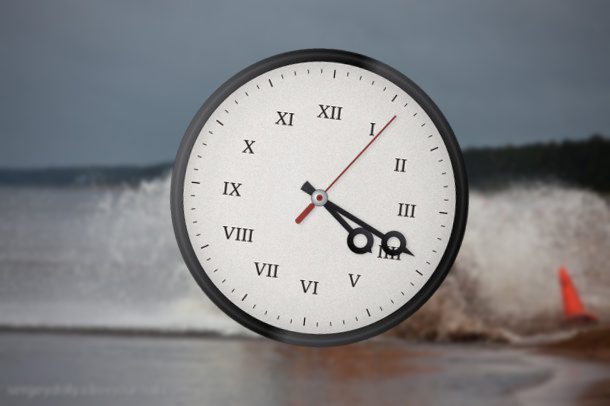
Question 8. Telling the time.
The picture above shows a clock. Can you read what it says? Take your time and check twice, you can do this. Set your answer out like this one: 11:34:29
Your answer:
4:19:06
